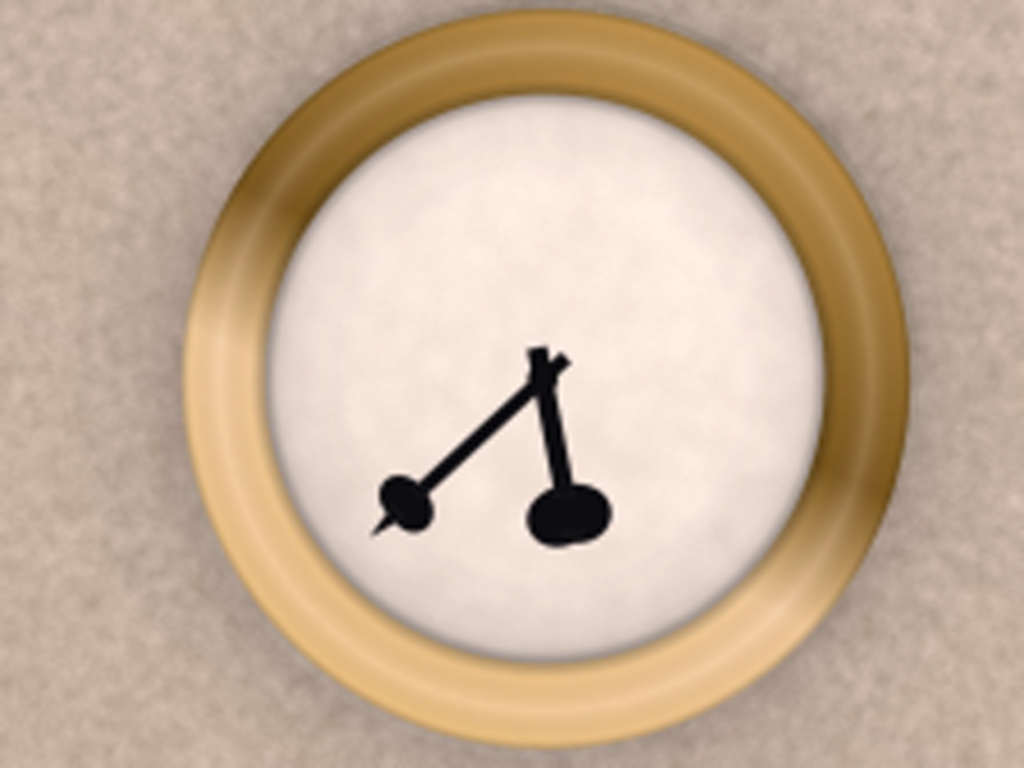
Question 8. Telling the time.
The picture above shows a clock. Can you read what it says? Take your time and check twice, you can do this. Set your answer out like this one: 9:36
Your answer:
5:38
